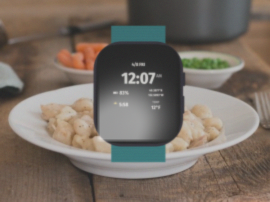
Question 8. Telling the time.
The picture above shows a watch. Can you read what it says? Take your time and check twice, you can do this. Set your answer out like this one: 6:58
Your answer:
12:07
